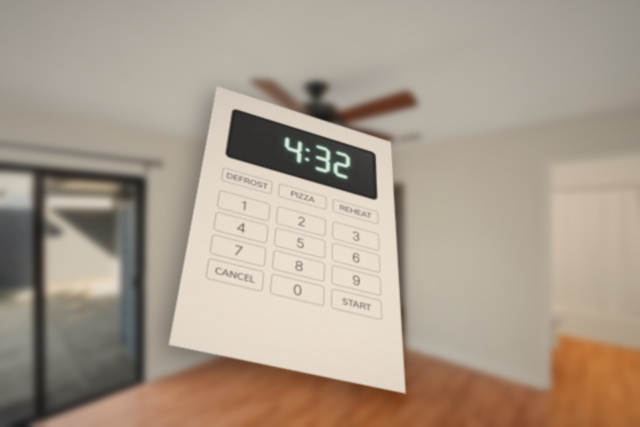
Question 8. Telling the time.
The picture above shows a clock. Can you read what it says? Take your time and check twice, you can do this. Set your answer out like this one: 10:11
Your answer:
4:32
